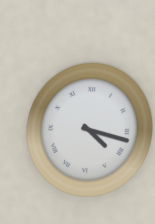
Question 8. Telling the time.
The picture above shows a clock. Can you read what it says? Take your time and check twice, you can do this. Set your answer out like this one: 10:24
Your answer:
4:17
